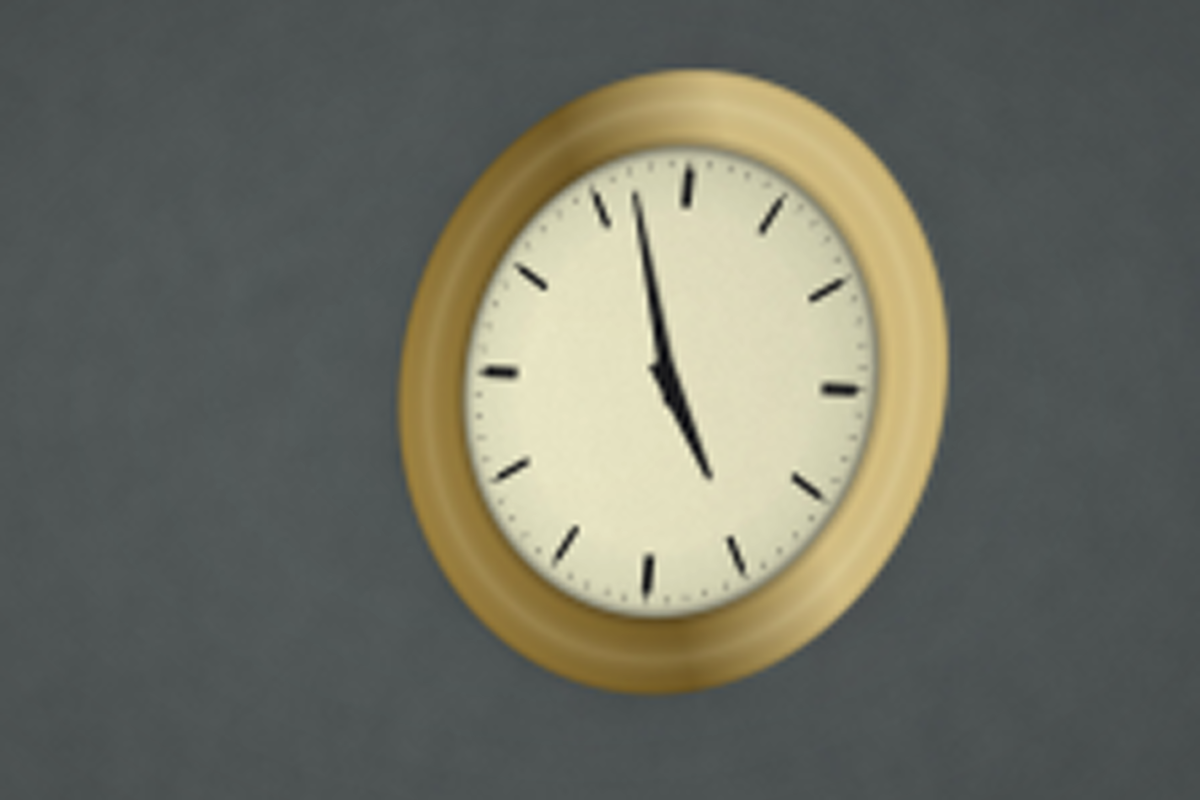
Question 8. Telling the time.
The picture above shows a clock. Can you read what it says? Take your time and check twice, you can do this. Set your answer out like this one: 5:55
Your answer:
4:57
